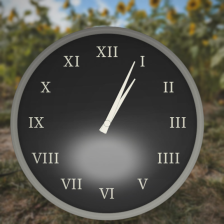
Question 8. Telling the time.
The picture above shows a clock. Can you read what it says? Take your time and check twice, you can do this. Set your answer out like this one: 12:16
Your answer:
1:04
